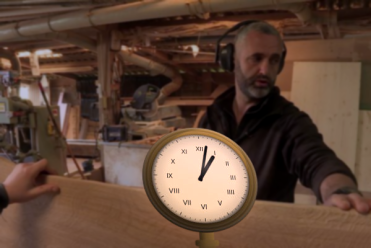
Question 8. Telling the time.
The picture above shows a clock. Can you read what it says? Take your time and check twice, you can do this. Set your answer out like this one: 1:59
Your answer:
1:02
